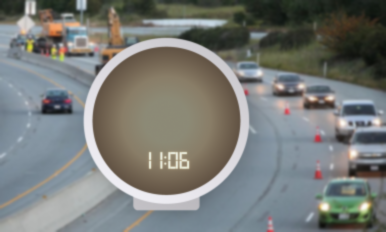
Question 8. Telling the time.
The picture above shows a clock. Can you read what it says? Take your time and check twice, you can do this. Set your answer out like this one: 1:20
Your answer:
11:06
